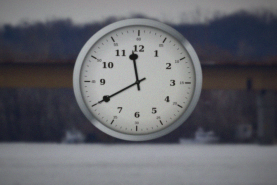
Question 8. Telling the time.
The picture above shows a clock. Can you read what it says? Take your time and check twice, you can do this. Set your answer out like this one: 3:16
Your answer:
11:40
